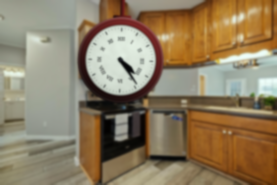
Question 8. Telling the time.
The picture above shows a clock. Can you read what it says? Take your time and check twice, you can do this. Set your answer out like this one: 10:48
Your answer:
4:24
